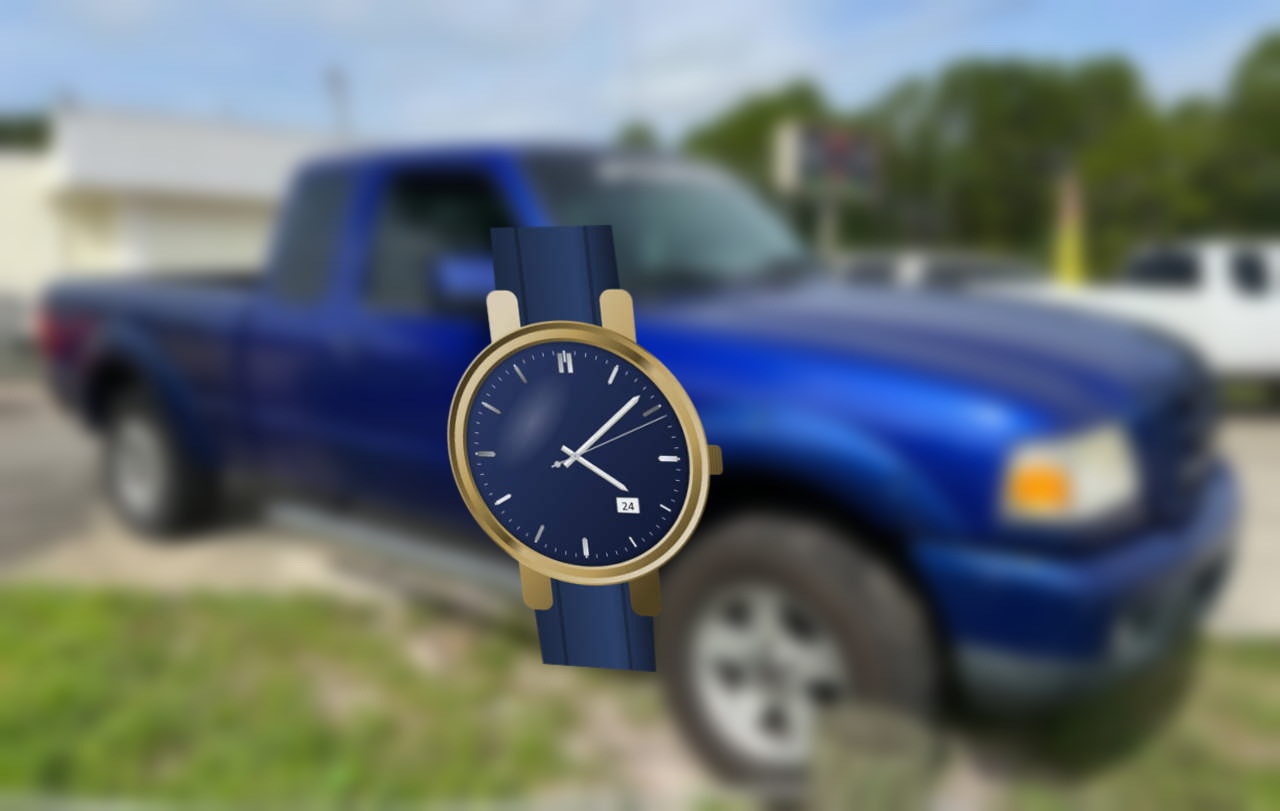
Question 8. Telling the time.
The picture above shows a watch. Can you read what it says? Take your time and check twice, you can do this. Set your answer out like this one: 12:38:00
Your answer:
4:08:11
